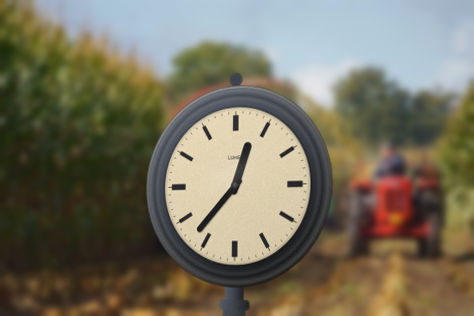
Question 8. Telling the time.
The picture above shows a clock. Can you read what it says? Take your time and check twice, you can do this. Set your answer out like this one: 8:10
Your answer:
12:37
